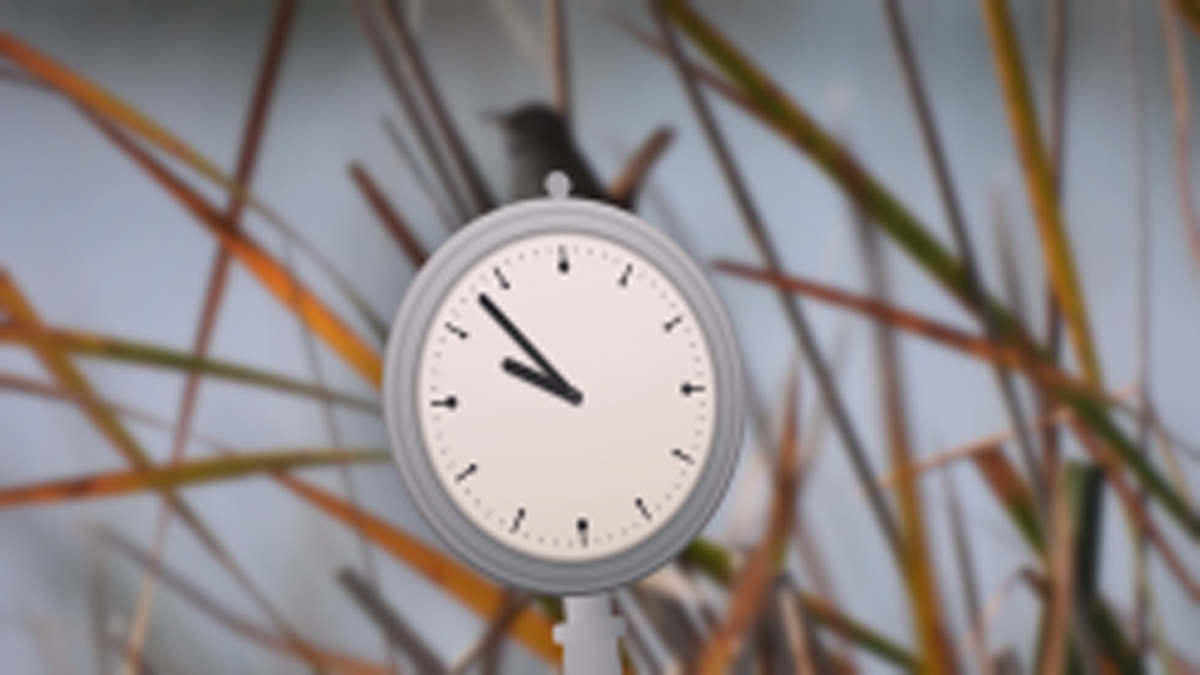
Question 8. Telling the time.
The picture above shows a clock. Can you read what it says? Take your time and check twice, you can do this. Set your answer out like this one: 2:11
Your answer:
9:53
